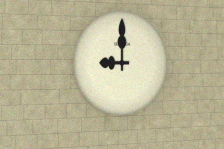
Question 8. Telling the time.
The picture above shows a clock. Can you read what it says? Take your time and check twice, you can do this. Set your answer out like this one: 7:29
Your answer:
9:00
